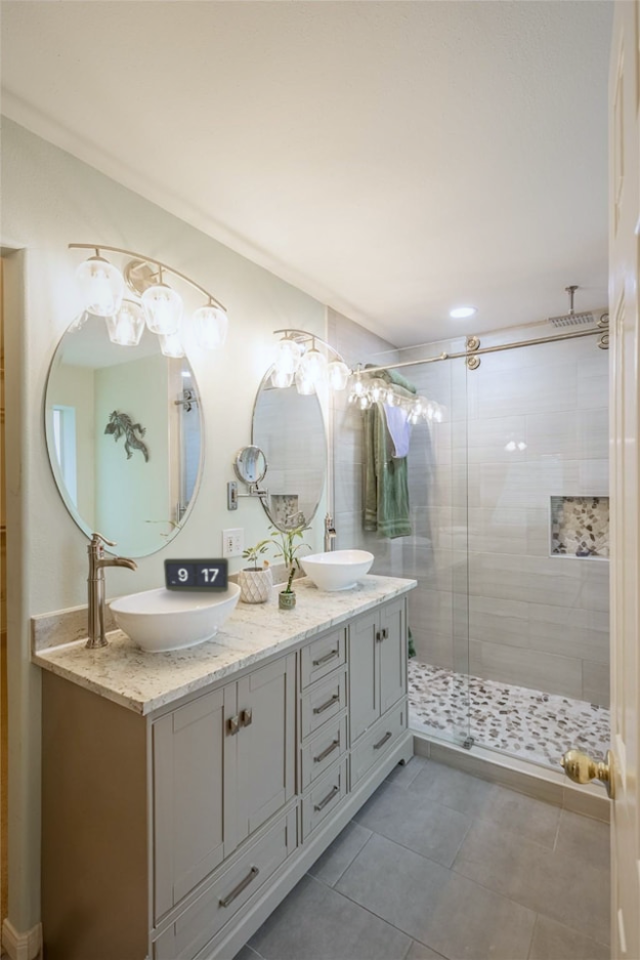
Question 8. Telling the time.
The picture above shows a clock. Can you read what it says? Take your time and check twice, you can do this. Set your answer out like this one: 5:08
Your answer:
9:17
